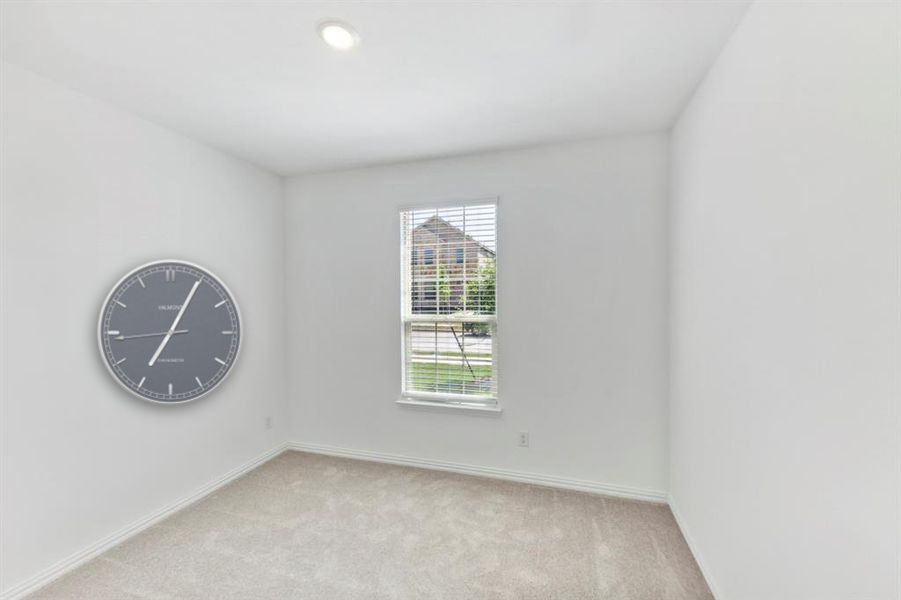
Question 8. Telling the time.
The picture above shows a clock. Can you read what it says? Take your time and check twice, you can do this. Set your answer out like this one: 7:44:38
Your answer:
7:04:44
